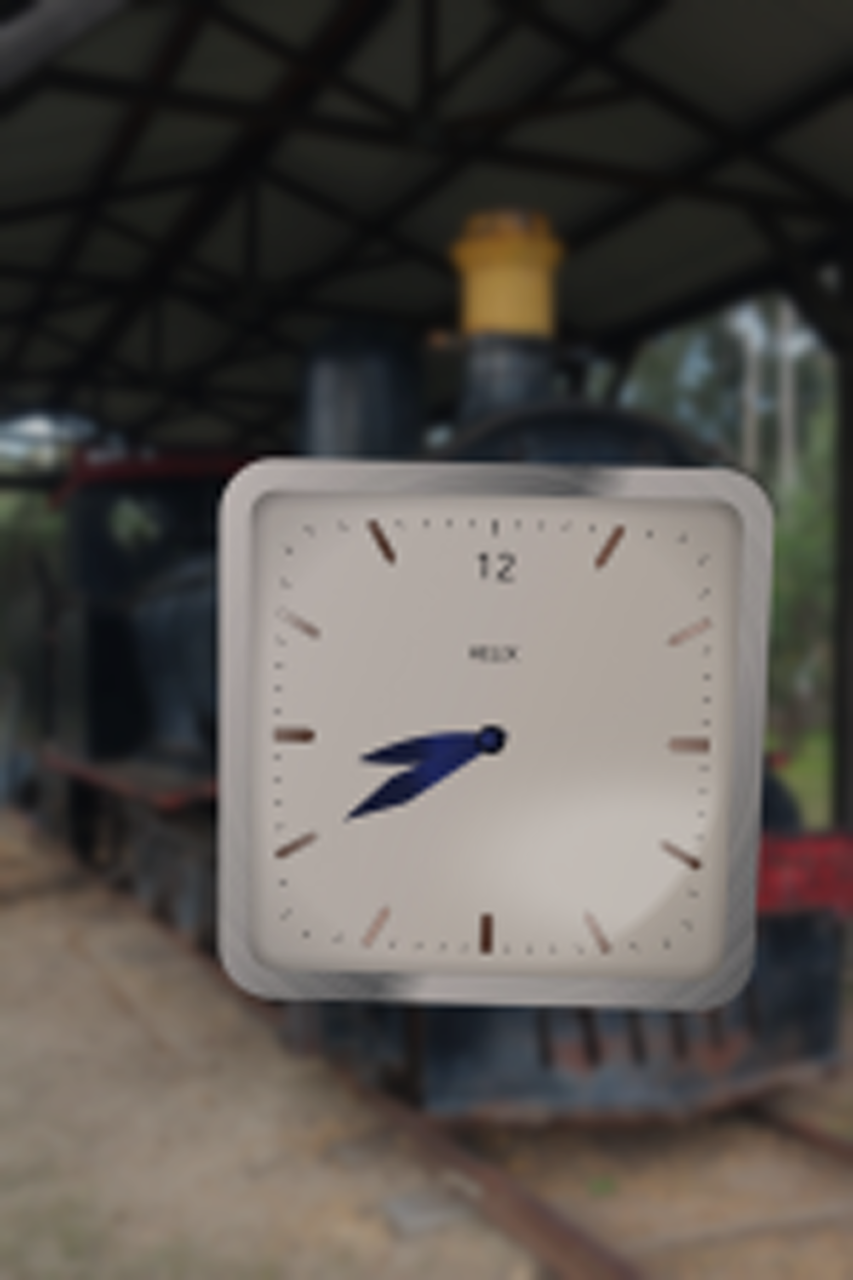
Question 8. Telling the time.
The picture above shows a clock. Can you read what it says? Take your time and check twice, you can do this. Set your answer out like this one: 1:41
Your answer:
8:40
